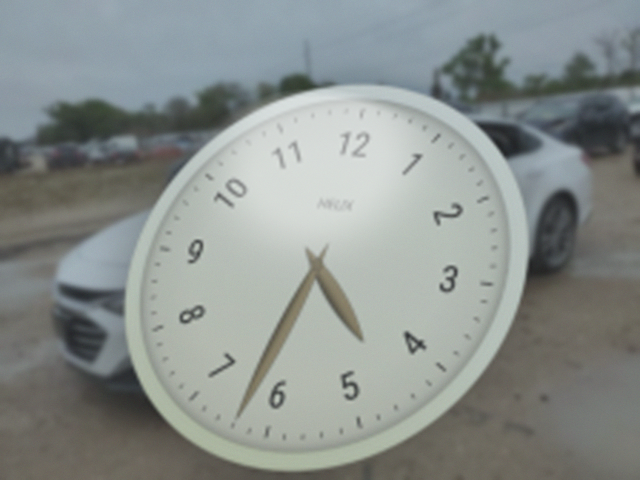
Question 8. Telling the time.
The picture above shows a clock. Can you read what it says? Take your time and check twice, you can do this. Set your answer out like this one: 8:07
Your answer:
4:32
